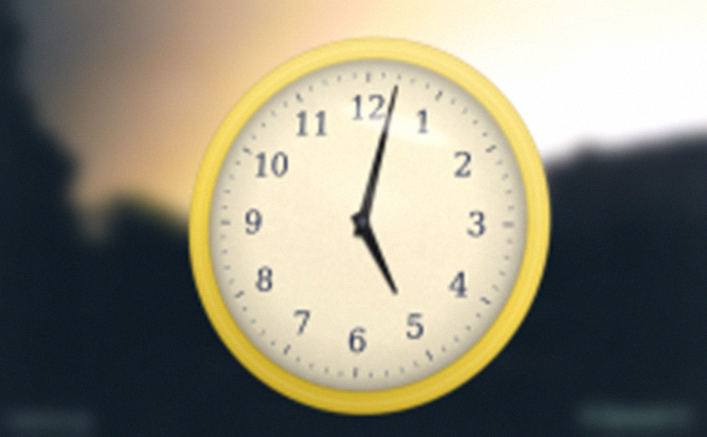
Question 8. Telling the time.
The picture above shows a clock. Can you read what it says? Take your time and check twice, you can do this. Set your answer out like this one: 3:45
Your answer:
5:02
